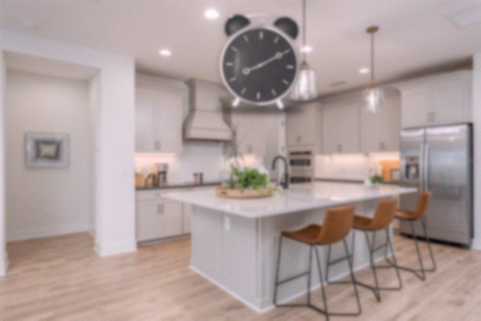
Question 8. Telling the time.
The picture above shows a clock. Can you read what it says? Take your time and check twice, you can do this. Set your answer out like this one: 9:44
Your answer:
8:10
